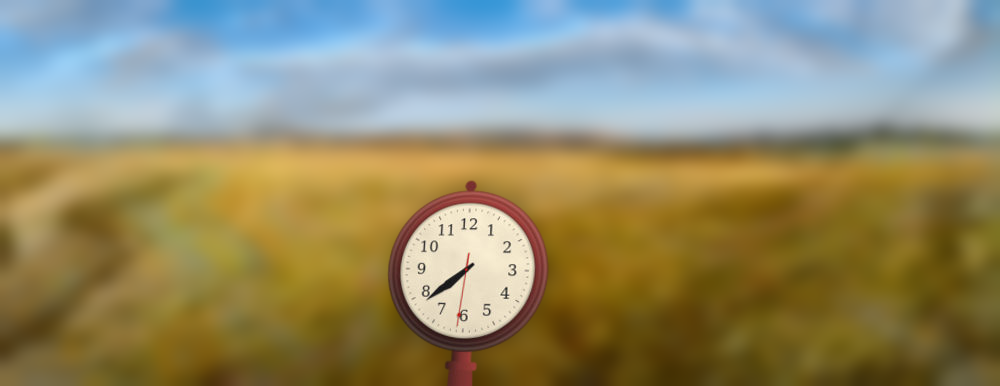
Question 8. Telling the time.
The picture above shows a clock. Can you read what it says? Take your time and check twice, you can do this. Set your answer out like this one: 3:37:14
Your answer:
7:38:31
